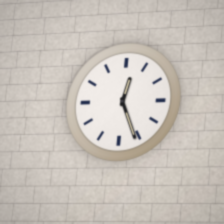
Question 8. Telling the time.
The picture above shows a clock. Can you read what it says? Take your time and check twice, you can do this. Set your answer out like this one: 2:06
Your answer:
12:26
